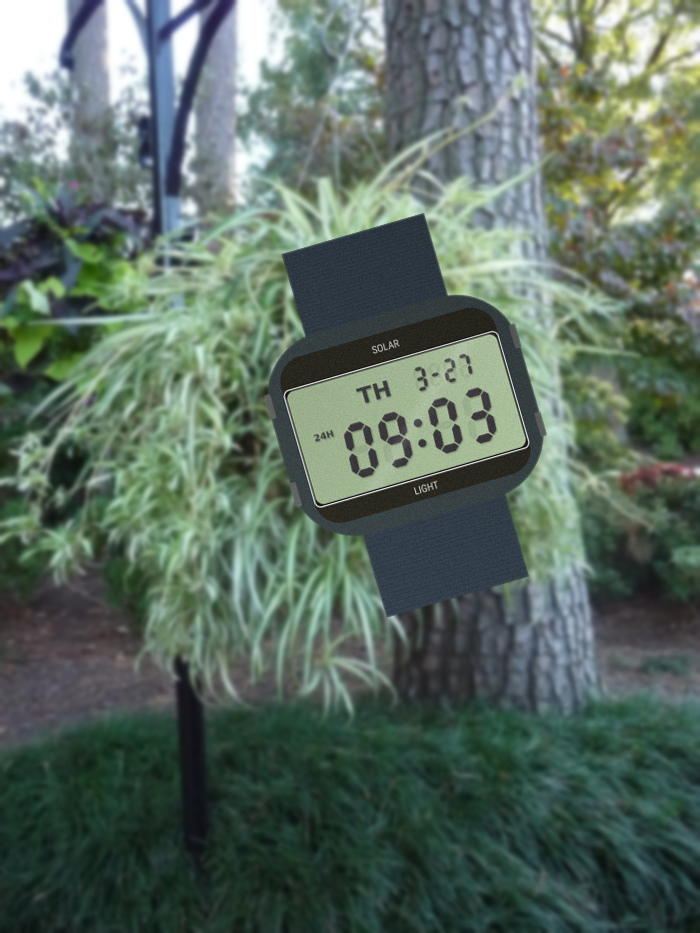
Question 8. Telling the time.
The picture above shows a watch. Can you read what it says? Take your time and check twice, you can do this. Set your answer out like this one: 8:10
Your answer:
9:03
